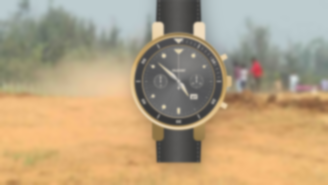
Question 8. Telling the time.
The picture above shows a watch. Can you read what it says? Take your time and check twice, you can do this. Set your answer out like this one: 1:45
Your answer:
4:52
